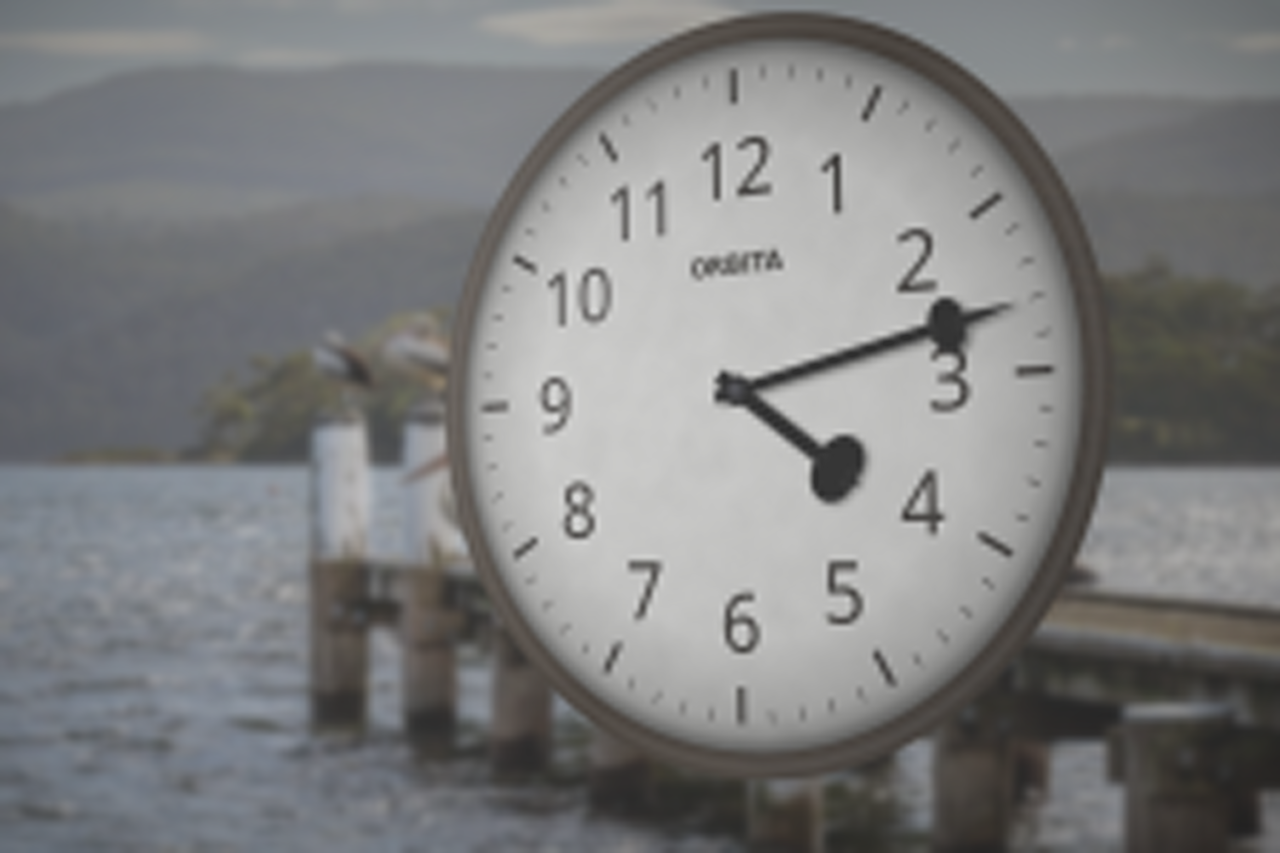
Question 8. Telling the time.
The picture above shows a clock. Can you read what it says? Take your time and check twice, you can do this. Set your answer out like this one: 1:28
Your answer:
4:13
